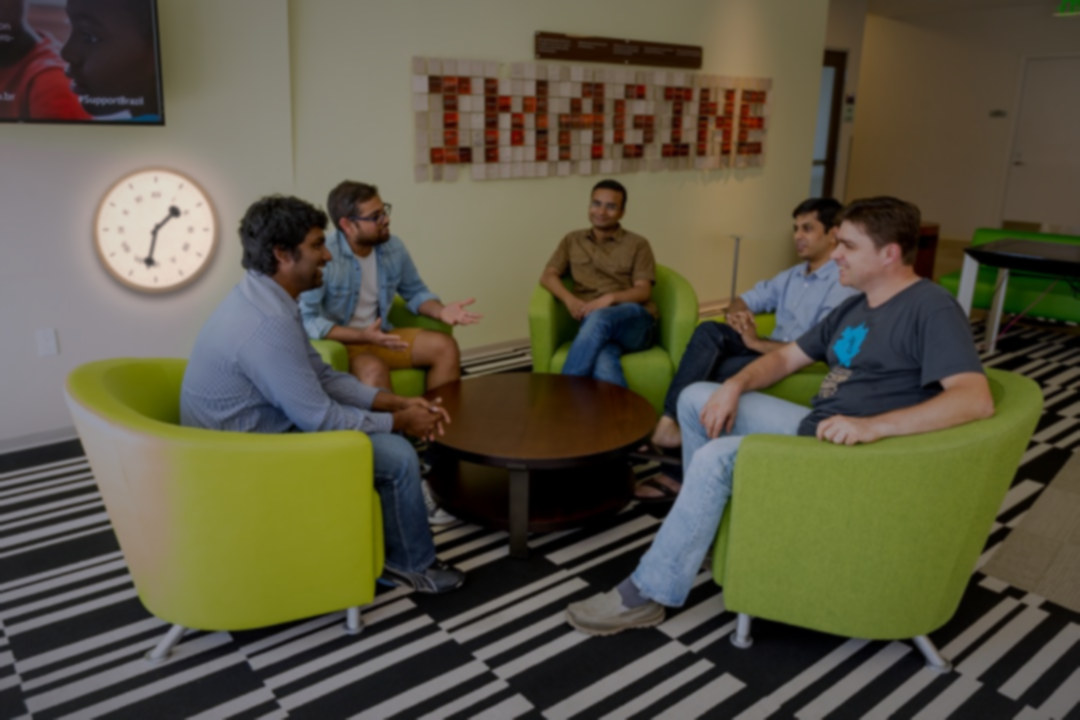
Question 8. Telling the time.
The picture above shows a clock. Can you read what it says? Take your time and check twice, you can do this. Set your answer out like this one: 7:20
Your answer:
1:32
